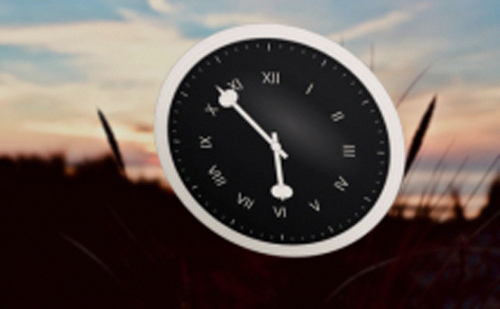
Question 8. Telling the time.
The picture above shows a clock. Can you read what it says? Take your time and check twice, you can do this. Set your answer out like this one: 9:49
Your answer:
5:53
